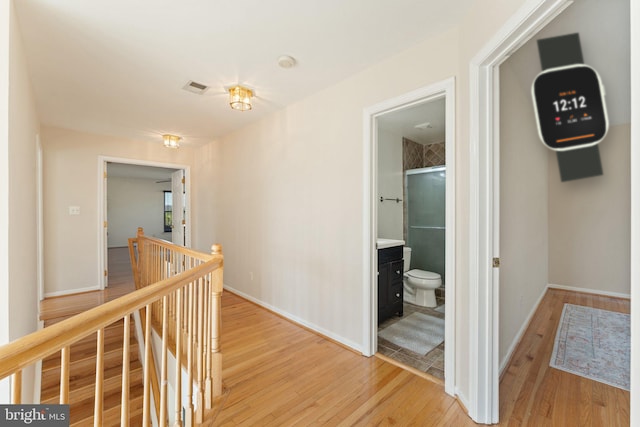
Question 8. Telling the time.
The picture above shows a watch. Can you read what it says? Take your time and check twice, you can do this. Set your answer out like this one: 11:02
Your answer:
12:12
